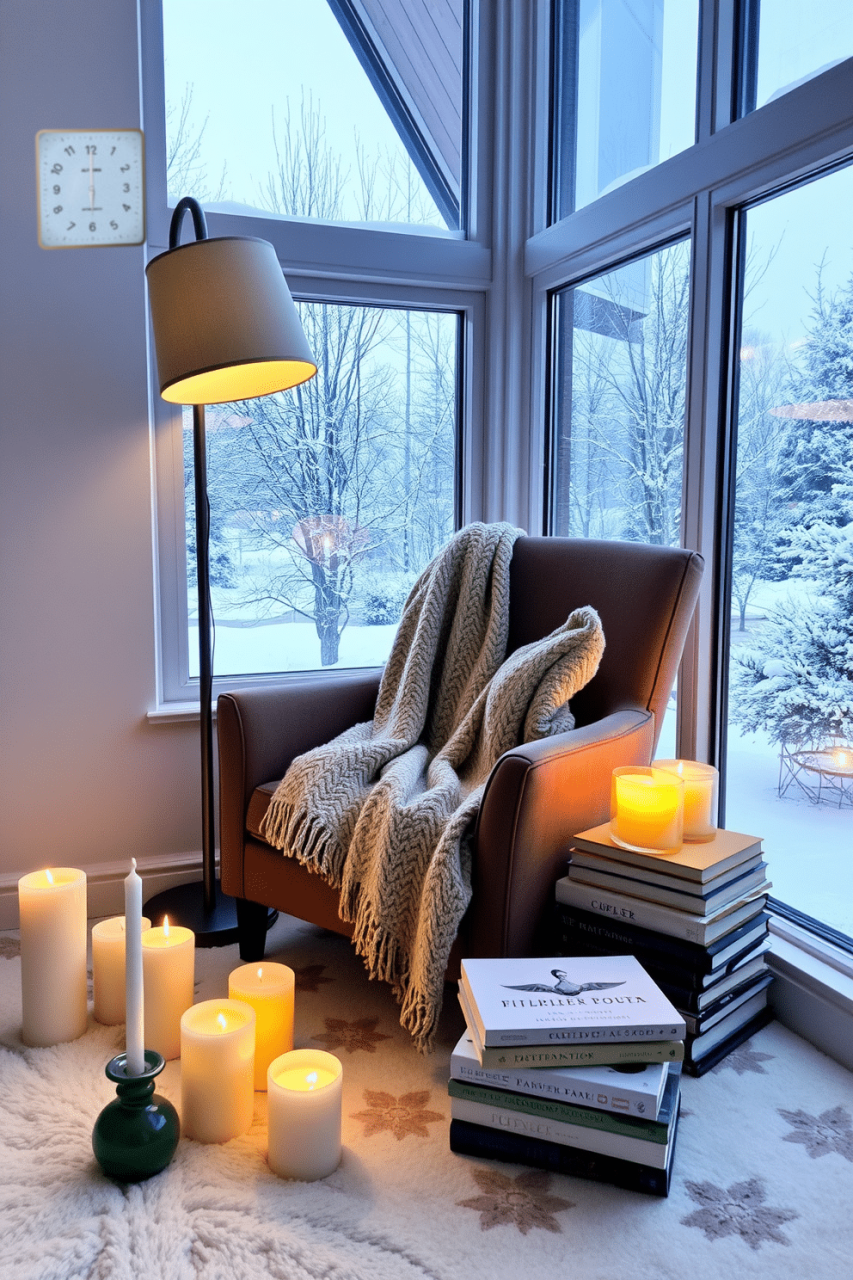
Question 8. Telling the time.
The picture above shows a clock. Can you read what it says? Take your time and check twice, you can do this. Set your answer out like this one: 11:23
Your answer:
6:00
